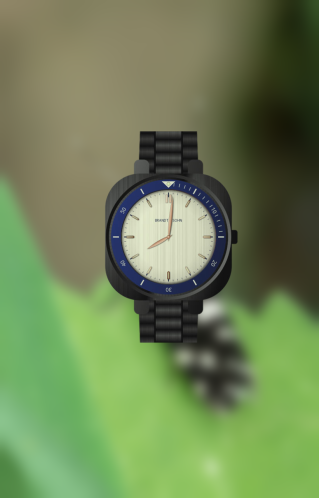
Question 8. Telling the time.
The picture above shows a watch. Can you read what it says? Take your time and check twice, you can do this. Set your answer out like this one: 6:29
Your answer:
8:01
